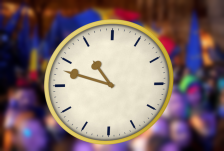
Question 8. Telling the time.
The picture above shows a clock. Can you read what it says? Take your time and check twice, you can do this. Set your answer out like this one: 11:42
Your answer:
10:48
